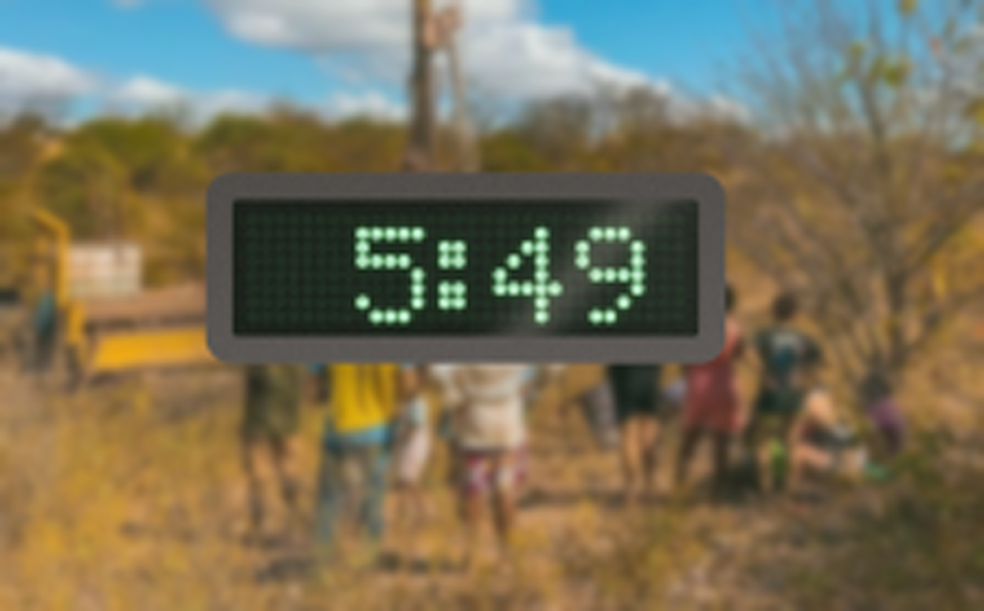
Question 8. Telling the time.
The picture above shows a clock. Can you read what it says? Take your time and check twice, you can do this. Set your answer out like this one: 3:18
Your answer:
5:49
